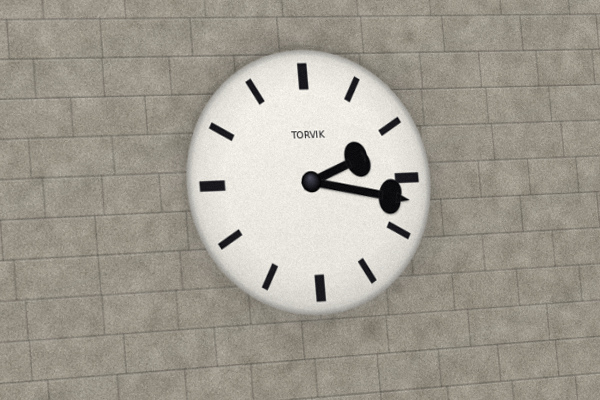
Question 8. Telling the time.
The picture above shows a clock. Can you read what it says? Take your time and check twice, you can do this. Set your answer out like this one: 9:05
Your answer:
2:17
